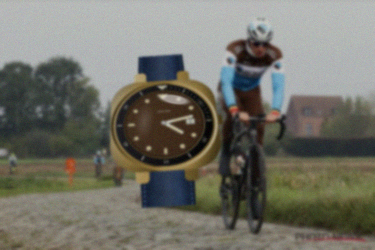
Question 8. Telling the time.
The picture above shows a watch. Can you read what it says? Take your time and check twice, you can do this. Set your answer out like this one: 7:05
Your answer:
4:13
